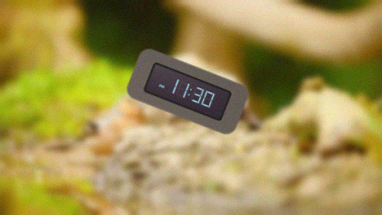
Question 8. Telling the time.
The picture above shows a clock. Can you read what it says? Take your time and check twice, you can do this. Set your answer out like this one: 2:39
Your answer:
11:30
